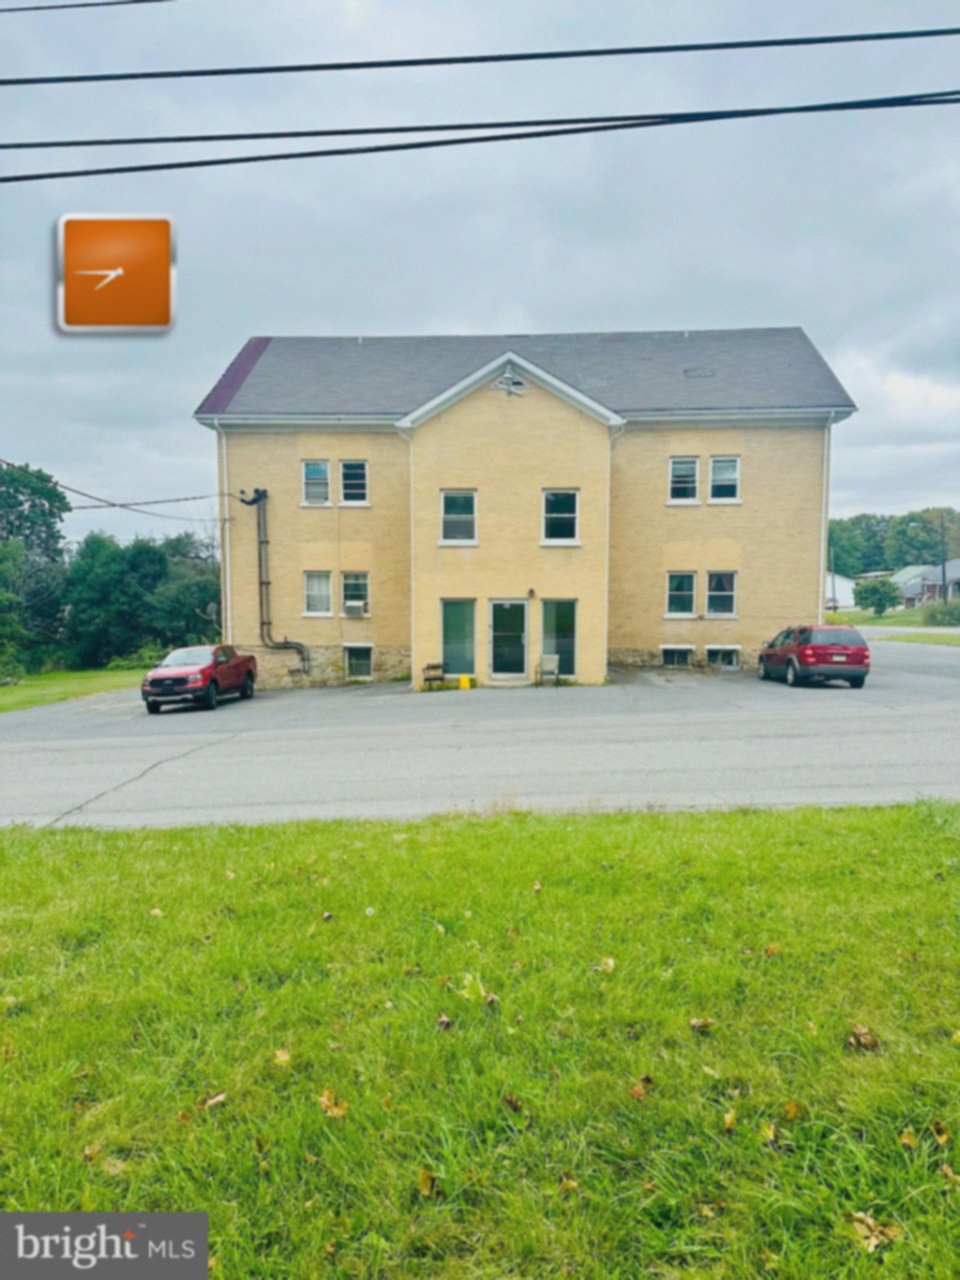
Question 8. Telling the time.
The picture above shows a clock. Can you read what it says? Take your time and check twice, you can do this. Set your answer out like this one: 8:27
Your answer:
7:45
